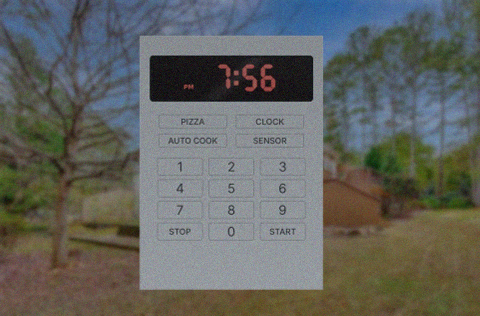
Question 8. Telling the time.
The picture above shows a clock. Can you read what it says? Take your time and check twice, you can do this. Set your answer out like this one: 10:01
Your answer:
7:56
